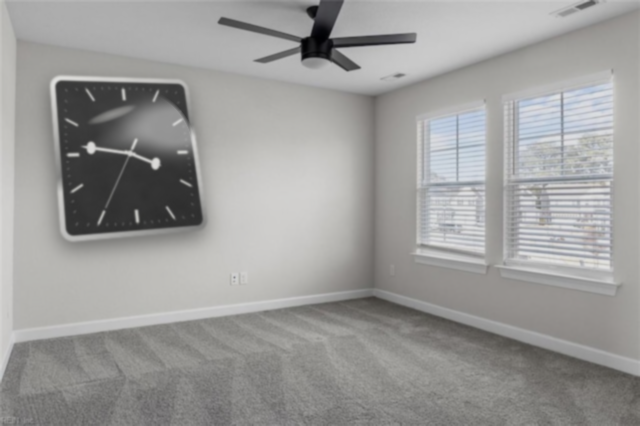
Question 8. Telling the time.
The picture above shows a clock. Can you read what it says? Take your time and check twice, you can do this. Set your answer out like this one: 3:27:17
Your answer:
3:46:35
